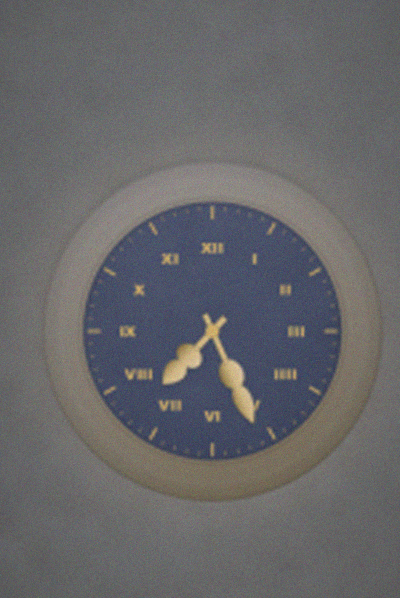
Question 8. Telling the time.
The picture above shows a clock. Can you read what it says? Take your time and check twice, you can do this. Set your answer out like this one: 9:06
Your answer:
7:26
